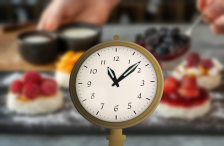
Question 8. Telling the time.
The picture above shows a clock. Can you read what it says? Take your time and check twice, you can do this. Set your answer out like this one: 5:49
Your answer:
11:08
